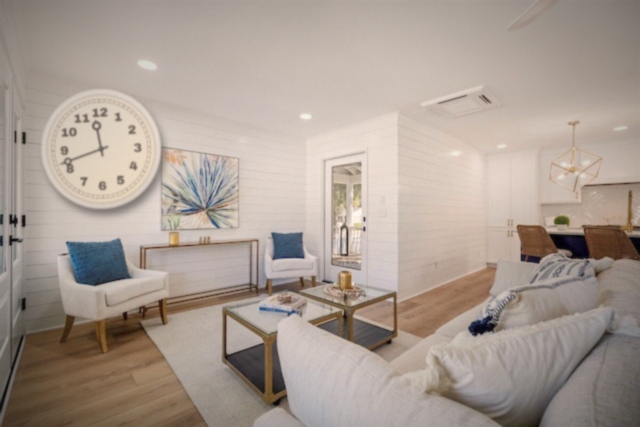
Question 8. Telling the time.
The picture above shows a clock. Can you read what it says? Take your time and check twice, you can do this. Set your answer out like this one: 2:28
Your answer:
11:42
